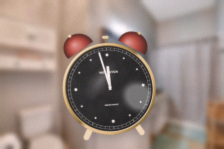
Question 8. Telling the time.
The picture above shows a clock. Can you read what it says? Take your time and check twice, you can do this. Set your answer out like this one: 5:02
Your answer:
11:58
